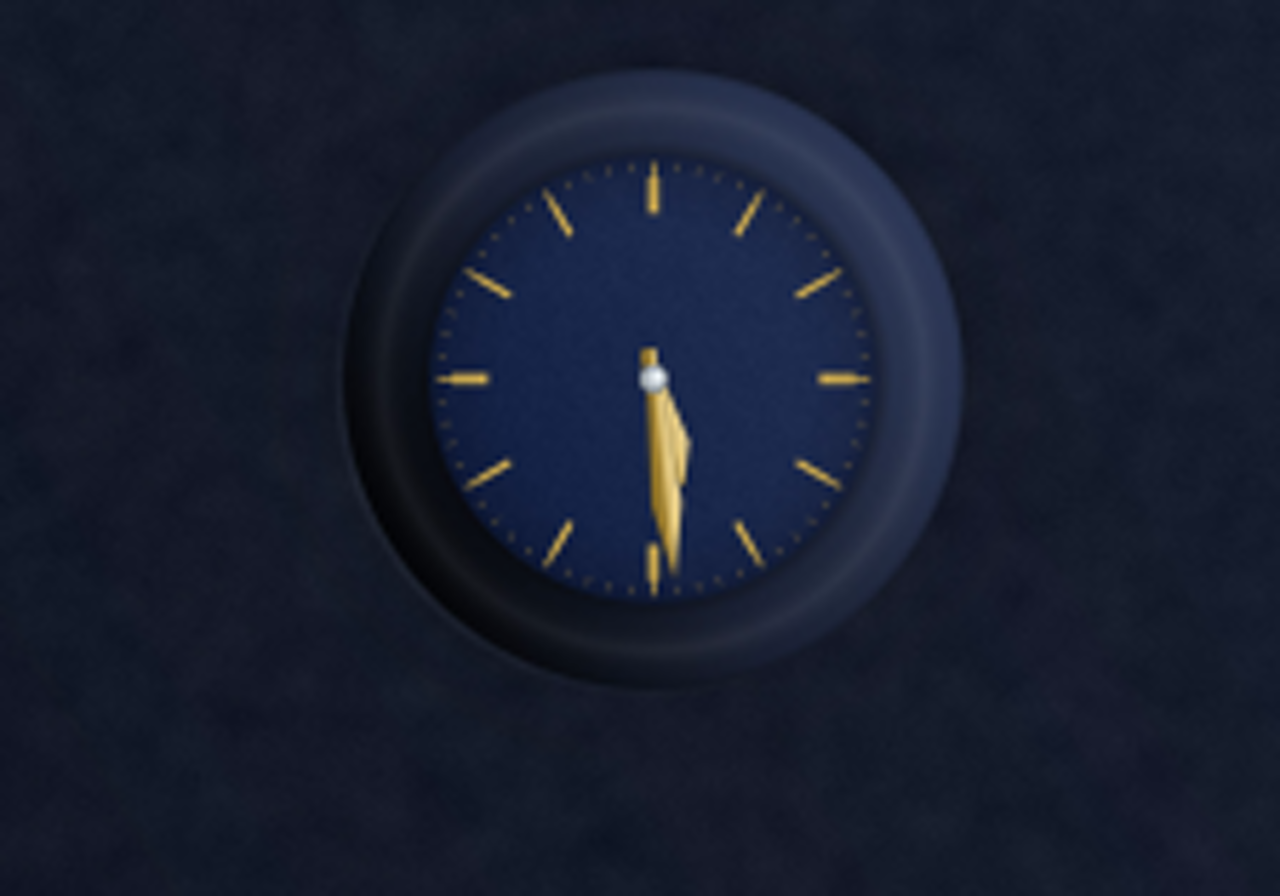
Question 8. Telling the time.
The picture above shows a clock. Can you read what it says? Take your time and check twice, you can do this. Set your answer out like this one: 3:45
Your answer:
5:29
